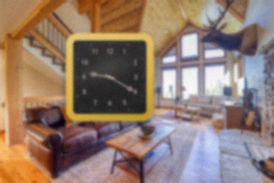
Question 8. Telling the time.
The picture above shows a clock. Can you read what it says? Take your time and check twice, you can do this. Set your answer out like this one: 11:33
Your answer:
9:20
